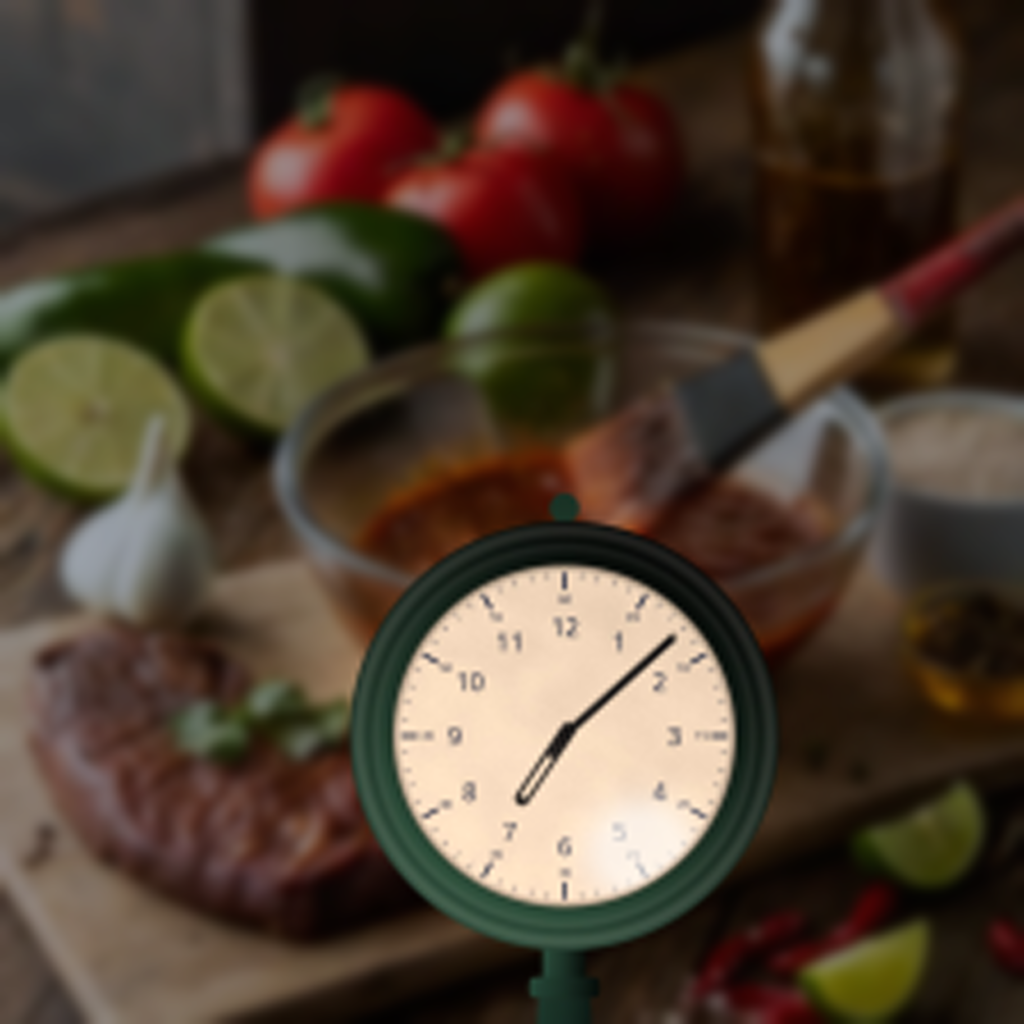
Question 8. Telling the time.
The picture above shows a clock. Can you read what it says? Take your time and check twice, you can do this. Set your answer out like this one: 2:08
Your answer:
7:08
